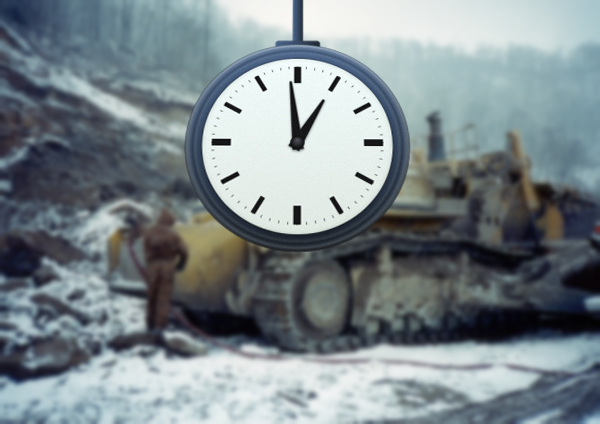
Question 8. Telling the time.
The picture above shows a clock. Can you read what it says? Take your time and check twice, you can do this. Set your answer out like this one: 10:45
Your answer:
12:59
